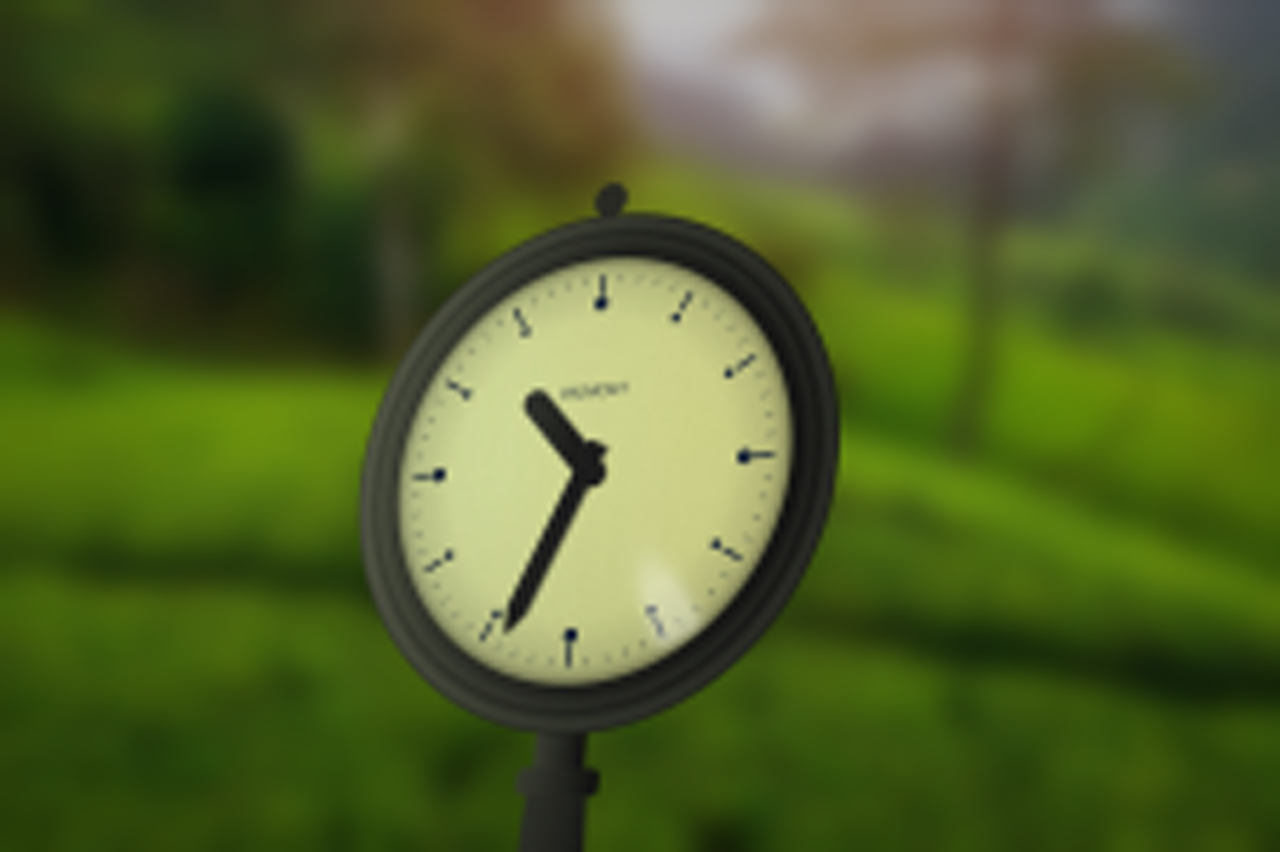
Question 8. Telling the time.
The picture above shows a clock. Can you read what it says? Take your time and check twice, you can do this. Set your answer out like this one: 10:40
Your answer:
10:34
